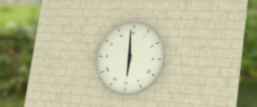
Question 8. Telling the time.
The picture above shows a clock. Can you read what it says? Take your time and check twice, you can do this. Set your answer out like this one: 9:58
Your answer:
5:59
